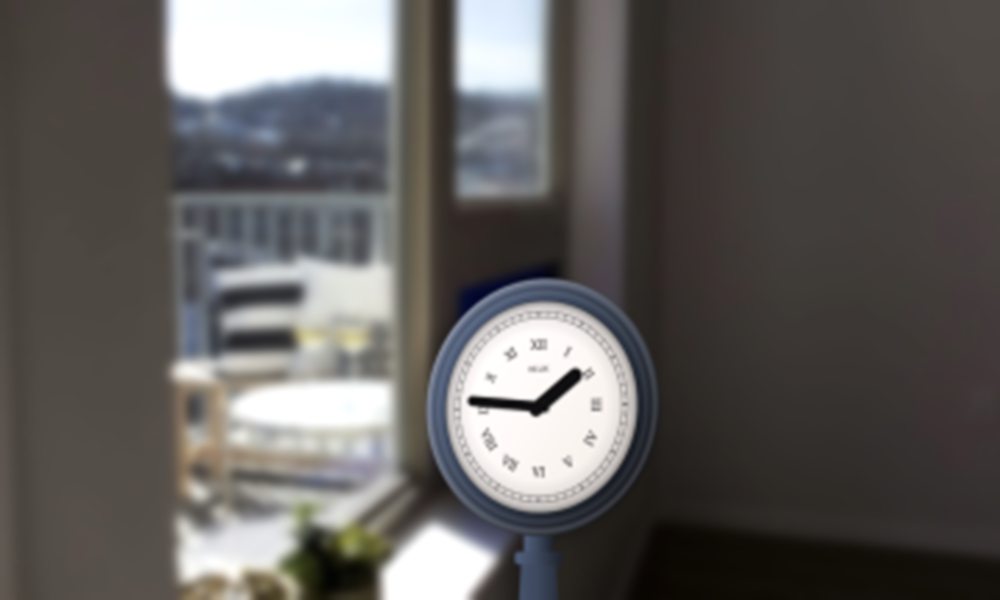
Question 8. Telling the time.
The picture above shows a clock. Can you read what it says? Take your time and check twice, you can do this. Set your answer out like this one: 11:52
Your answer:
1:46
